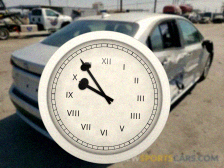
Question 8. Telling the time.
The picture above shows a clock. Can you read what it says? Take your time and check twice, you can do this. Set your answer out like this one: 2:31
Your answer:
9:54
